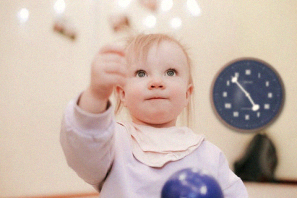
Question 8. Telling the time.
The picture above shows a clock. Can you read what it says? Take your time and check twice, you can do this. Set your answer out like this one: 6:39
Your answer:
4:53
